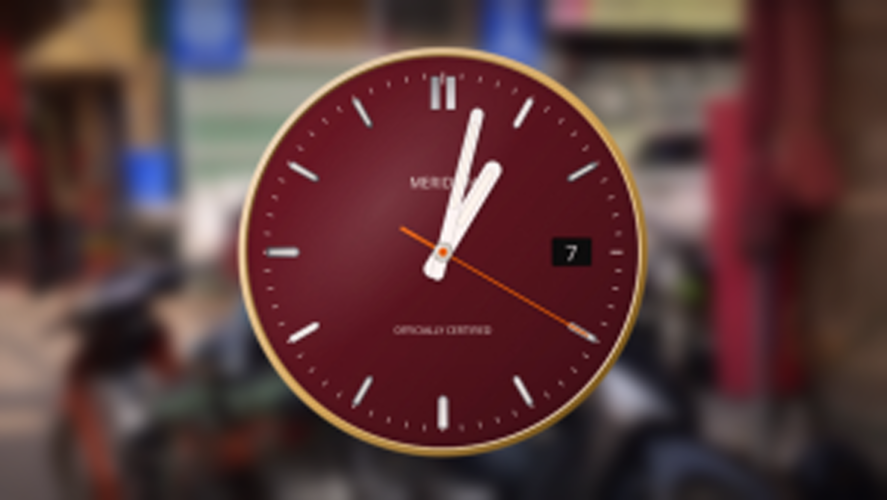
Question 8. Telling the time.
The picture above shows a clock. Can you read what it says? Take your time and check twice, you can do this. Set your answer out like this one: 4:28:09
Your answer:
1:02:20
